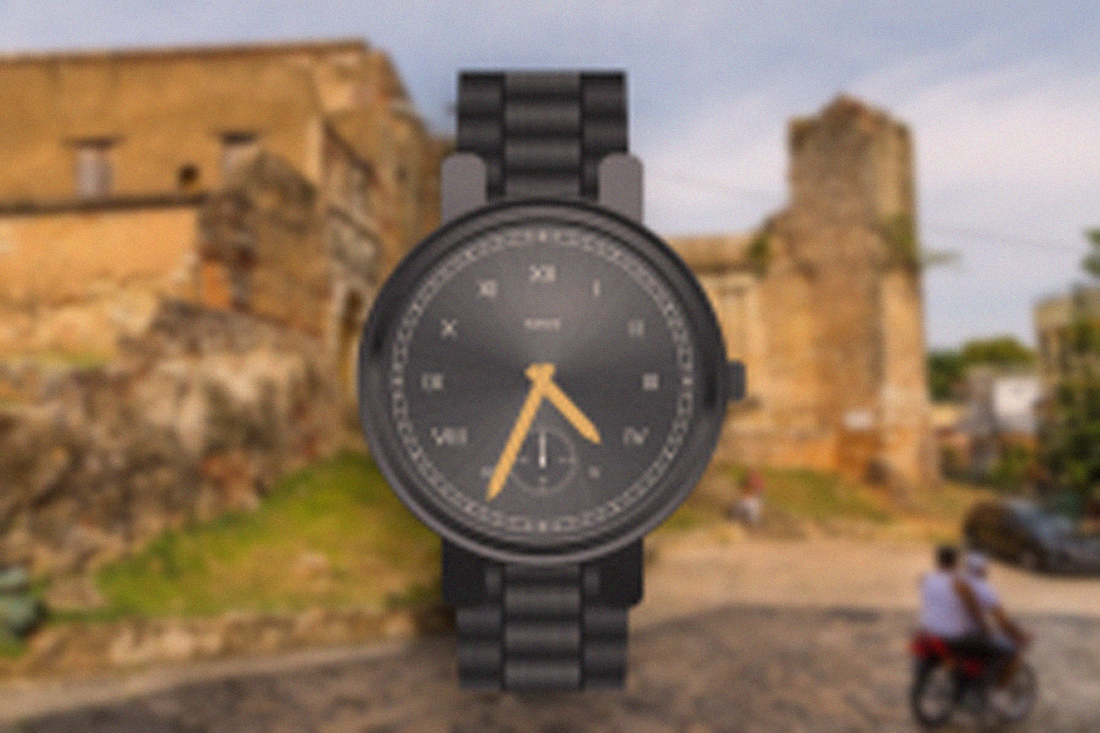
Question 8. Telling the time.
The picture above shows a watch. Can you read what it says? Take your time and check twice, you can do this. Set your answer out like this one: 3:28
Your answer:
4:34
